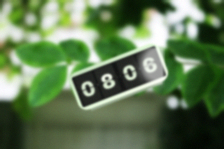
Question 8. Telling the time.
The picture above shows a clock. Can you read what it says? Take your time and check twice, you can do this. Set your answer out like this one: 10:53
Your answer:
8:06
